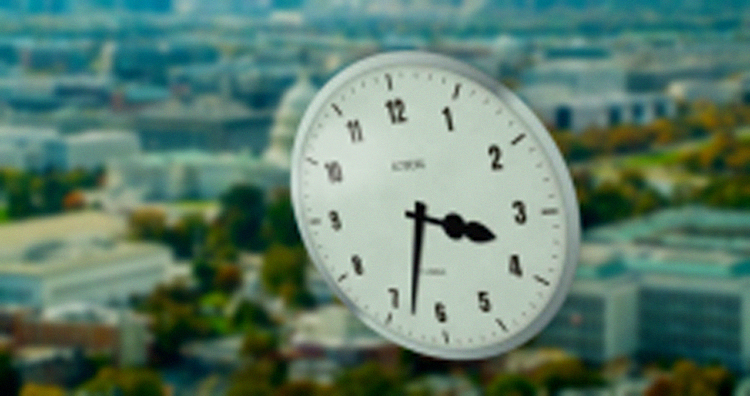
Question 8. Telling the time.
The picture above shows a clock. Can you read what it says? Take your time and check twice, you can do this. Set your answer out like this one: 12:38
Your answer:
3:33
